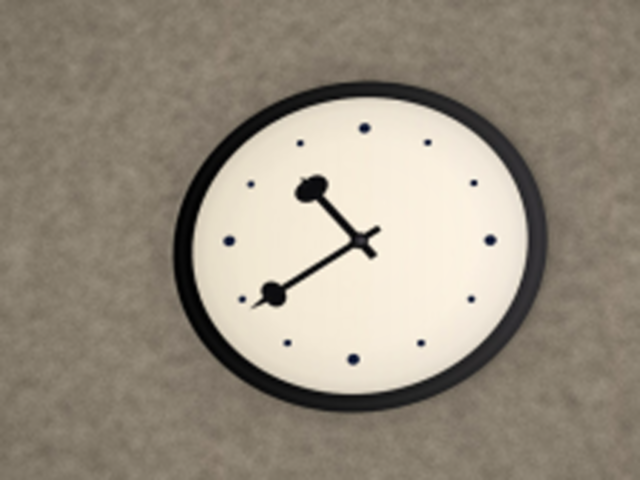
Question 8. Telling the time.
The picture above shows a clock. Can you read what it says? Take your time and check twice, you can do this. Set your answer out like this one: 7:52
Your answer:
10:39
